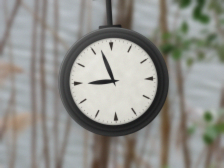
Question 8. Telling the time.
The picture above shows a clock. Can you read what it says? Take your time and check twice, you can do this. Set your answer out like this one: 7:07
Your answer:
8:57
